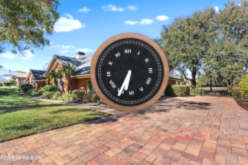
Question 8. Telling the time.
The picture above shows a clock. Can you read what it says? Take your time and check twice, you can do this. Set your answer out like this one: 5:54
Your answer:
6:35
